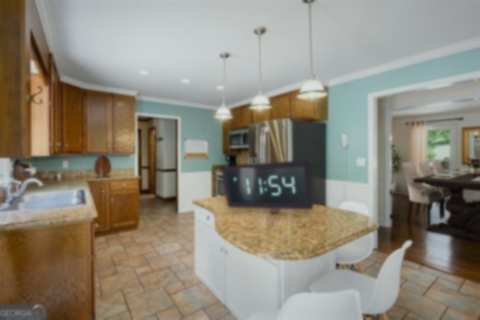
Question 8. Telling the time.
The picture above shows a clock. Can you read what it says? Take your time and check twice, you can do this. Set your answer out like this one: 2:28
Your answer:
11:54
